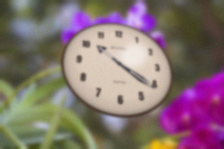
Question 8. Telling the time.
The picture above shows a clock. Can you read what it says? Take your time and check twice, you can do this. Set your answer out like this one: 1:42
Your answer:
10:21
